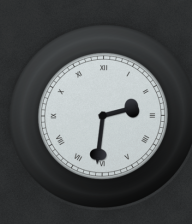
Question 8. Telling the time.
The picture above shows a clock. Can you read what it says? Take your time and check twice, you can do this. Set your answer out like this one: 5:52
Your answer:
2:31
